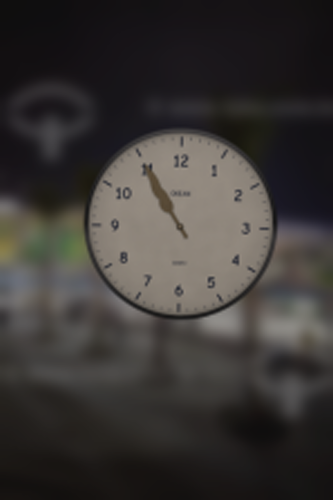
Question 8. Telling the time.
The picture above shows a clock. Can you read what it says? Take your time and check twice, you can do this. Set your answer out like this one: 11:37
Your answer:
10:55
